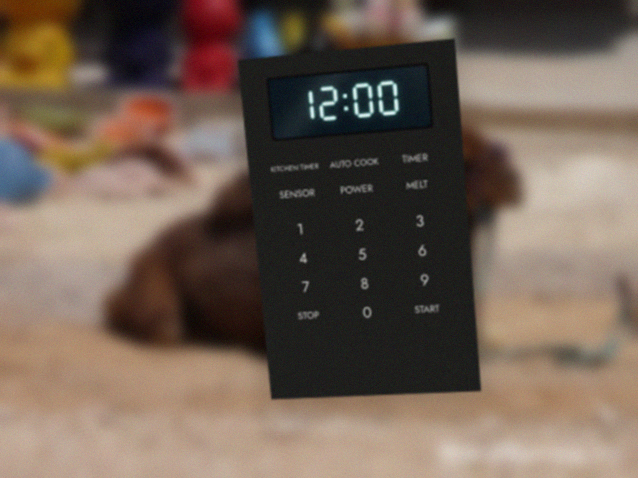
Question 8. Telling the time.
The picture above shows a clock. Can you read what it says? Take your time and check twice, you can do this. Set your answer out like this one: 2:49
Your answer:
12:00
